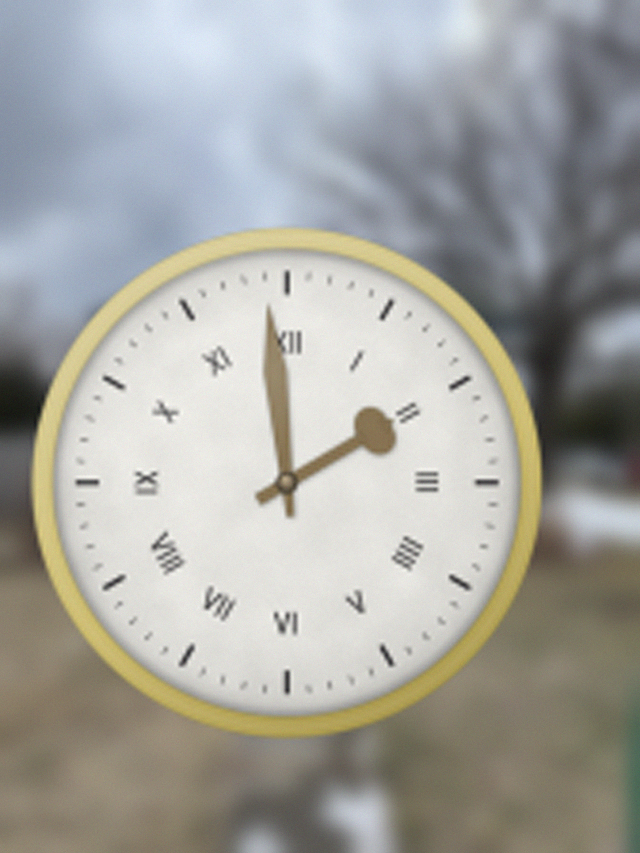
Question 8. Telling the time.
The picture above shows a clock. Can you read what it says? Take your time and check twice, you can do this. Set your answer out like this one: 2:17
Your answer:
1:59
